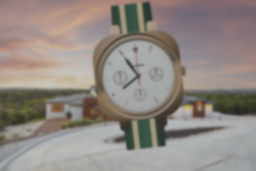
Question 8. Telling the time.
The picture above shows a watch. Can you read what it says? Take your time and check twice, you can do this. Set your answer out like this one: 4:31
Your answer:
7:55
